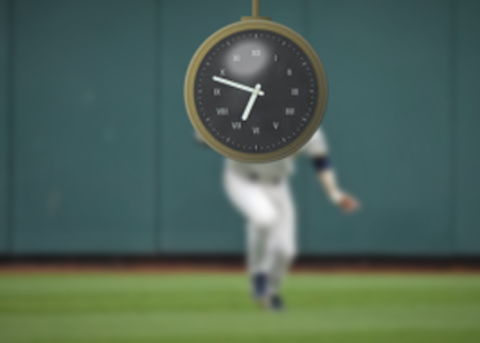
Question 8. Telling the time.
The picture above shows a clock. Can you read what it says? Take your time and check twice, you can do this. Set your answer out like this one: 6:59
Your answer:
6:48
